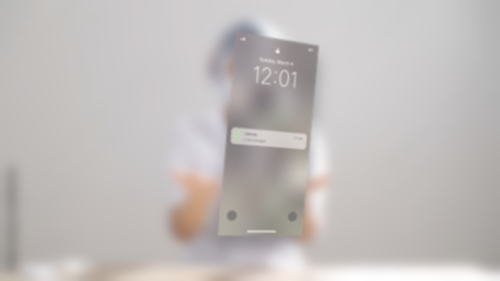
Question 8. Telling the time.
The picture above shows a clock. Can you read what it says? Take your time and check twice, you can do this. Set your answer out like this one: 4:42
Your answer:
12:01
